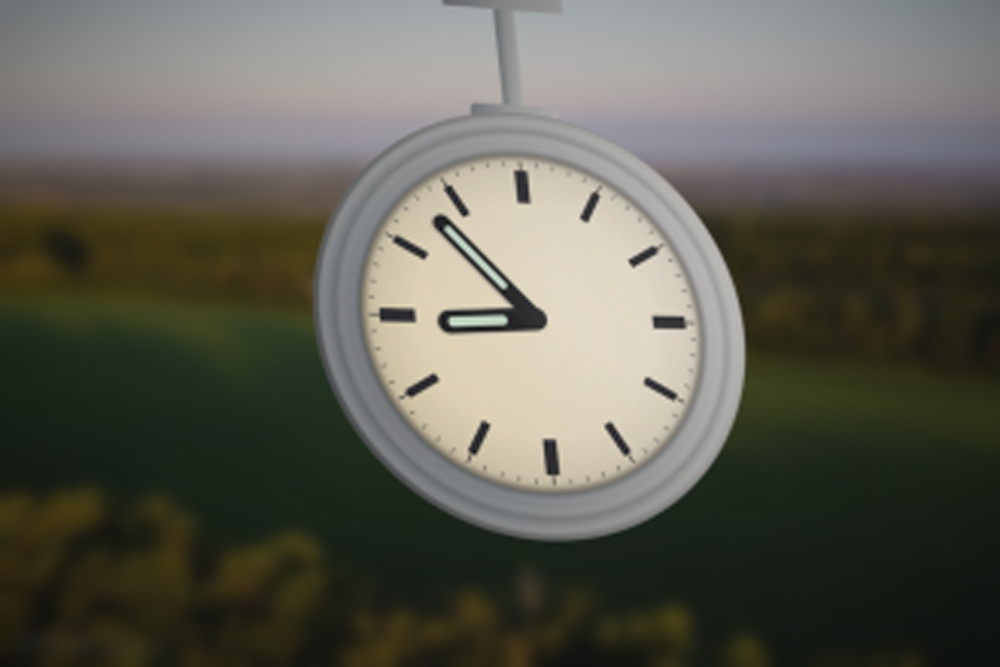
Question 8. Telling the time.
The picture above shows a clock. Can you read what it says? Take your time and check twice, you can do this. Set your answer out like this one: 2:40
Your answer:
8:53
